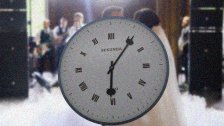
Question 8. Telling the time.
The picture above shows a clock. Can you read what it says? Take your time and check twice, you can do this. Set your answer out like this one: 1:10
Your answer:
6:06
